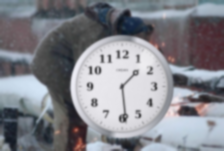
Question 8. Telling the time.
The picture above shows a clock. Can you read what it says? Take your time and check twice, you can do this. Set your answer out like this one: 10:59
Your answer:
1:29
